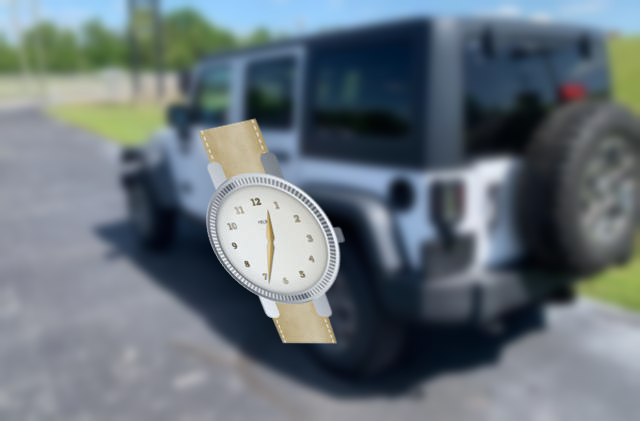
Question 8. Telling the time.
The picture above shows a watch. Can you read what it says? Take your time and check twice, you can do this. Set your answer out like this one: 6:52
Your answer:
12:34
